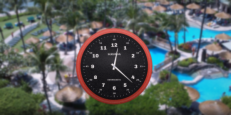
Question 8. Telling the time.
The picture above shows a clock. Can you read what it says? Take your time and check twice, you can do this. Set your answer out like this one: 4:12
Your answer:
12:22
